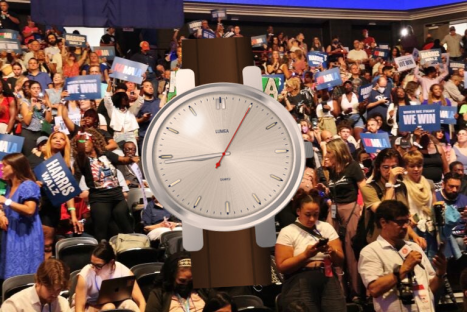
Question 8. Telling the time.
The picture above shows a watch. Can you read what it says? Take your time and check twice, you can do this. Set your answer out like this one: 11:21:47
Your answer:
8:44:05
